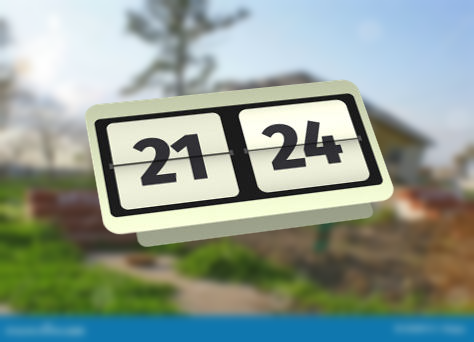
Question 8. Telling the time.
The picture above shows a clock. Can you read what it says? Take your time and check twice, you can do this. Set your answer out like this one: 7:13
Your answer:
21:24
